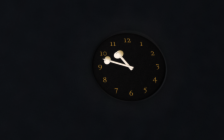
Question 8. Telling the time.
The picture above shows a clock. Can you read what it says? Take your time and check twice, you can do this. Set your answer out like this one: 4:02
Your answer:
10:48
